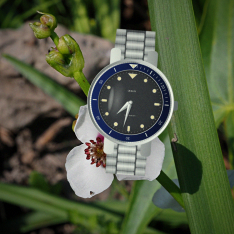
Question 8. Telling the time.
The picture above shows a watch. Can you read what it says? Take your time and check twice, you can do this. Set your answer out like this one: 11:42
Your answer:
7:32
